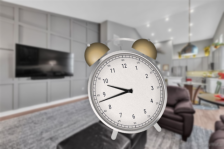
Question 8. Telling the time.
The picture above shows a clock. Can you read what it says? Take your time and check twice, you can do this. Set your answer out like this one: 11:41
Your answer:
9:43
